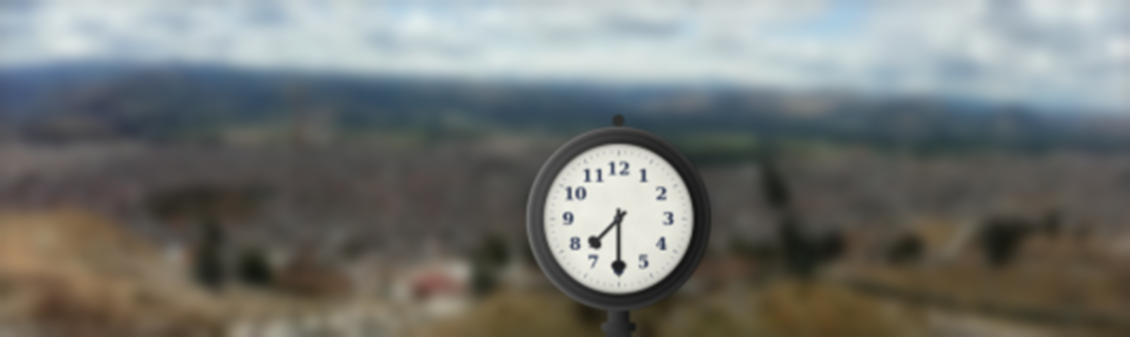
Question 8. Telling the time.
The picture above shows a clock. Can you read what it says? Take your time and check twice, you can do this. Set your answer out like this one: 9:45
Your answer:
7:30
